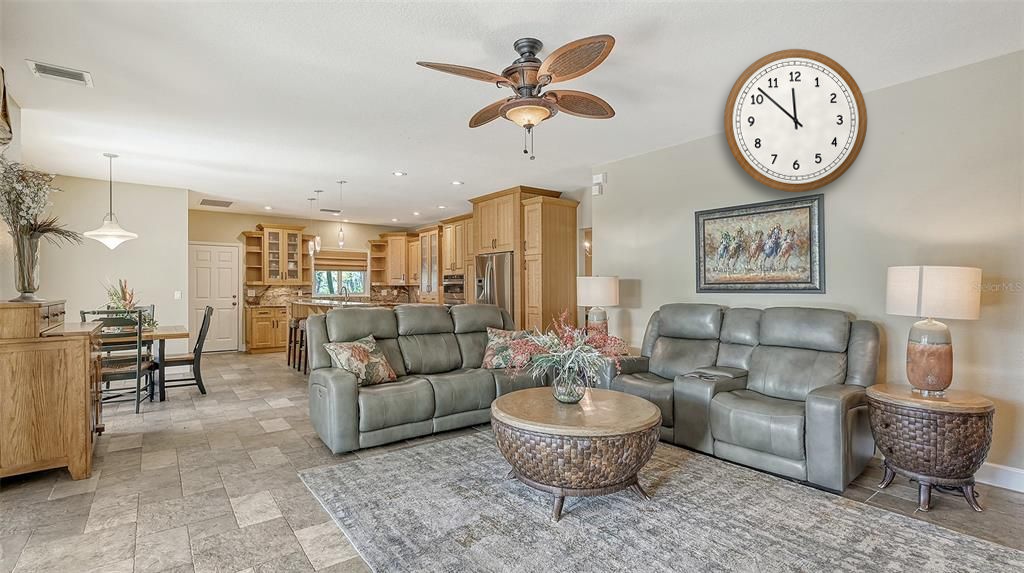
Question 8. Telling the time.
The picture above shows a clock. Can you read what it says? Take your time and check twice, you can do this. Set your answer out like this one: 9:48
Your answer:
11:52
